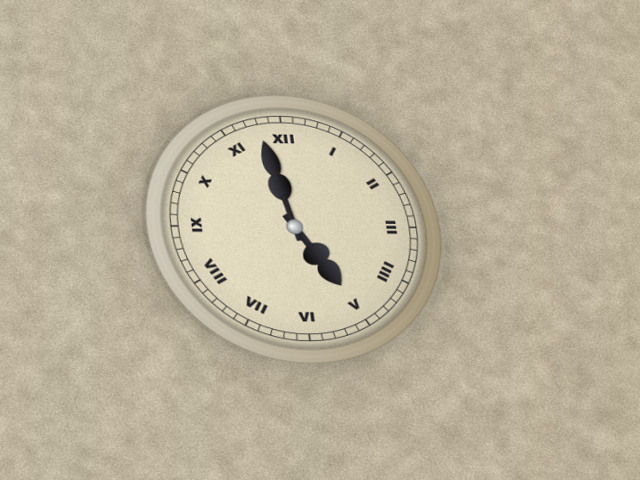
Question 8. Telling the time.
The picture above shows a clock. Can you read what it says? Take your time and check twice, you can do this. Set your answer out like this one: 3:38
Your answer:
4:58
